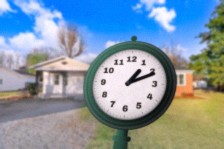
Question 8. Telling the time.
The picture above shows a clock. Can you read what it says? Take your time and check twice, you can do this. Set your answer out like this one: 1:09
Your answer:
1:11
